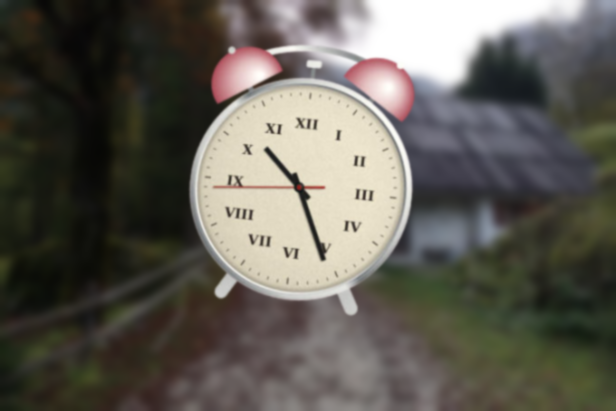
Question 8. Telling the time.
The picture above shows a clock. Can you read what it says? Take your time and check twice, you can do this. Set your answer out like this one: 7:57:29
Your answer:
10:25:44
